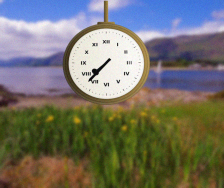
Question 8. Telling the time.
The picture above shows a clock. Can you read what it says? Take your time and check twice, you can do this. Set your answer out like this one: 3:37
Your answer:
7:37
